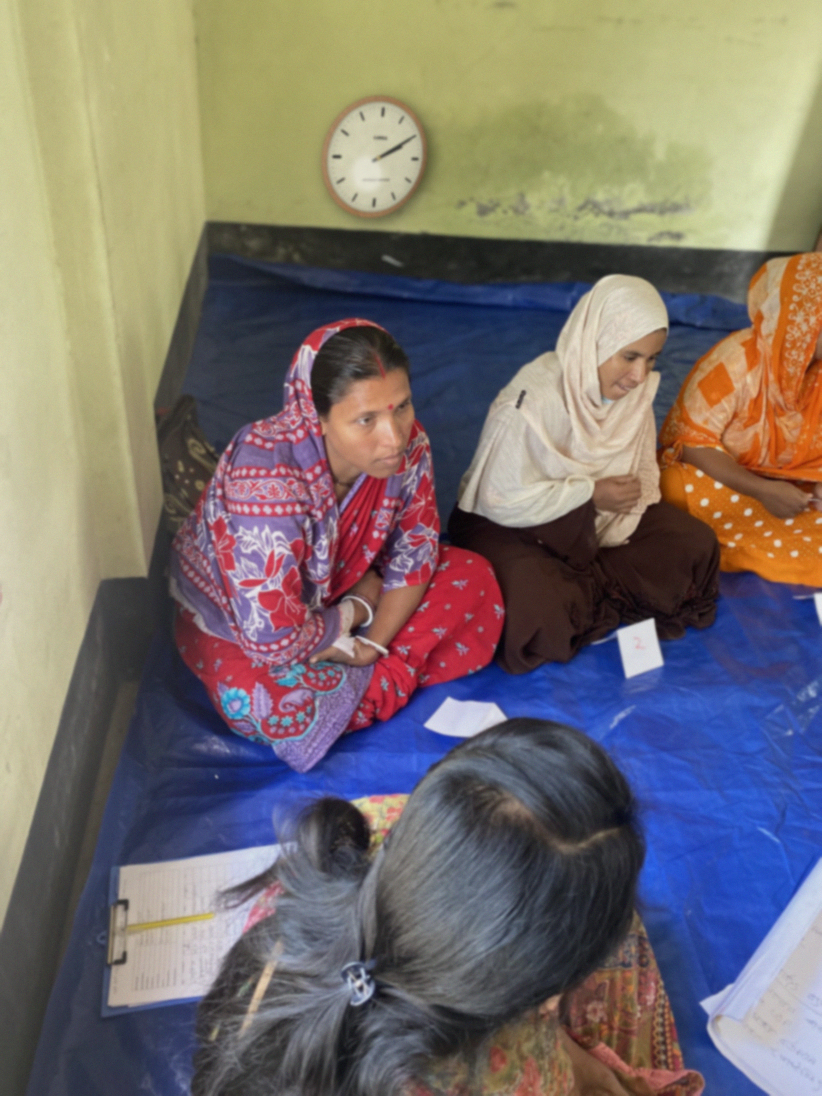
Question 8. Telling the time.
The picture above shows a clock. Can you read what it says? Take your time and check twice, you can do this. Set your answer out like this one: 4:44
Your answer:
2:10
